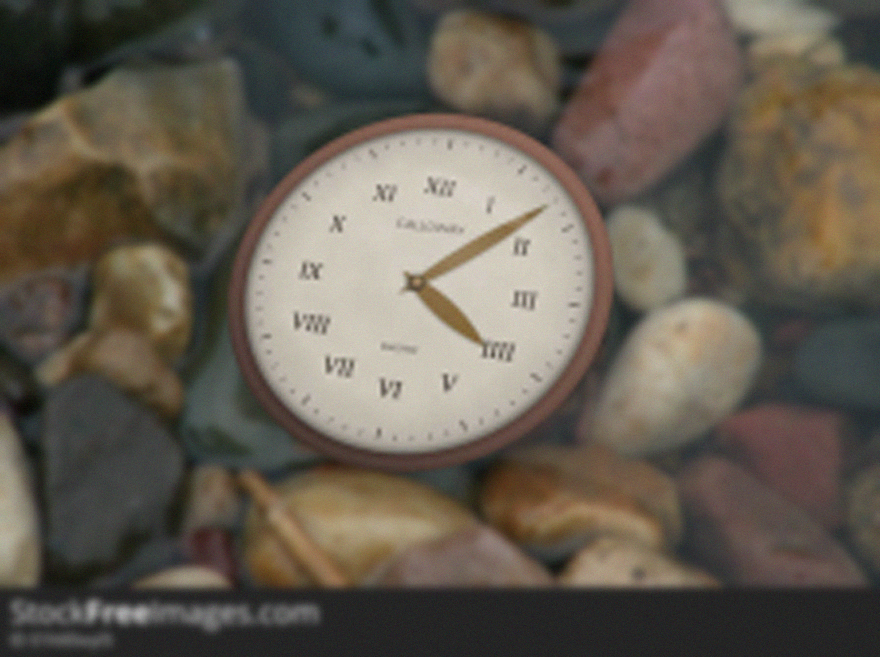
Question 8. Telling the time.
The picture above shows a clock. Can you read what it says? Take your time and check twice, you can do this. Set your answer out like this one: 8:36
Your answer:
4:08
